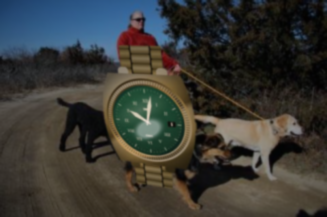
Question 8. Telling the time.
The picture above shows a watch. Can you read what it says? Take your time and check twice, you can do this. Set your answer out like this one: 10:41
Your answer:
10:02
